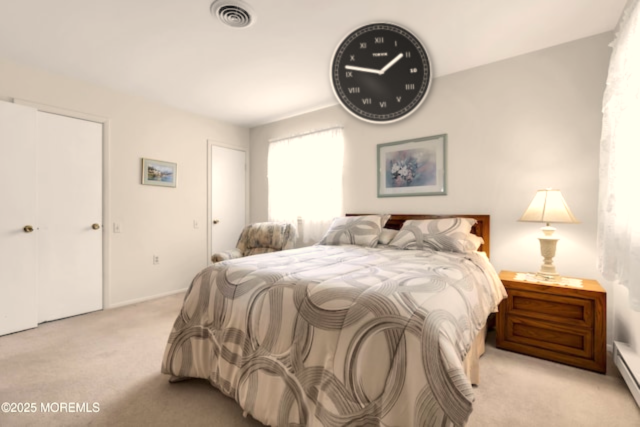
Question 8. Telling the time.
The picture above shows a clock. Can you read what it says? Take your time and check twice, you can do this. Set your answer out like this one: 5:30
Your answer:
1:47
